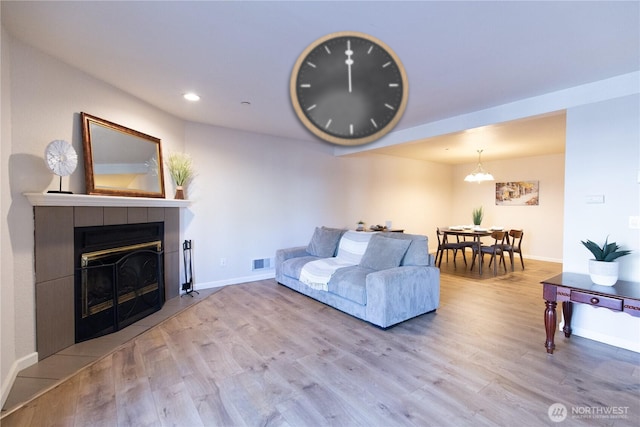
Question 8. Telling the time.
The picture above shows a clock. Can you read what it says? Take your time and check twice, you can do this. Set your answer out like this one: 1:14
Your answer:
12:00
